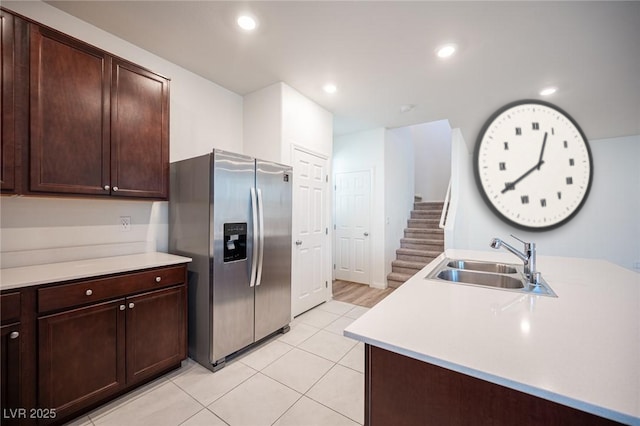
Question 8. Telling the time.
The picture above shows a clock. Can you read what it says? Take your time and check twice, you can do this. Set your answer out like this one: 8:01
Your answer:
12:40
